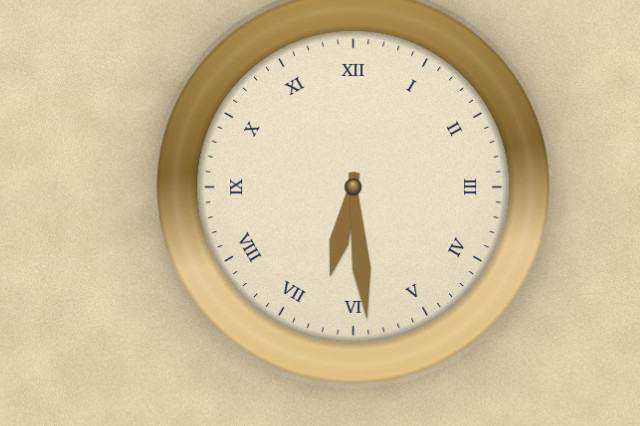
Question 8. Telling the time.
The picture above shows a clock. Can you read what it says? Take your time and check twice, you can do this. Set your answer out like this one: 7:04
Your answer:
6:29
